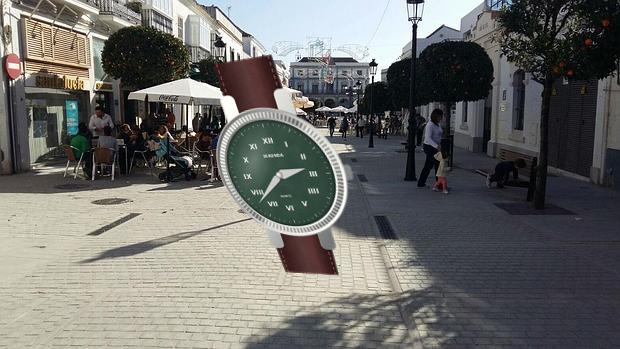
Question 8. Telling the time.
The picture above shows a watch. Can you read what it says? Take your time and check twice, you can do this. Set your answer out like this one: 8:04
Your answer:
2:38
